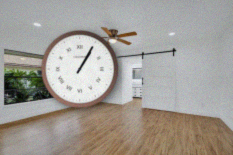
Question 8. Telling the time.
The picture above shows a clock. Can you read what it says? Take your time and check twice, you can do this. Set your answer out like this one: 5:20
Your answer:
1:05
